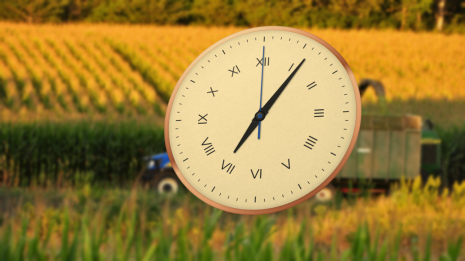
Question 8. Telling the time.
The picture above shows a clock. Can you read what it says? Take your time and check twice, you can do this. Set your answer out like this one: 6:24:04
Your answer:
7:06:00
